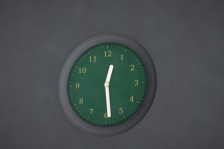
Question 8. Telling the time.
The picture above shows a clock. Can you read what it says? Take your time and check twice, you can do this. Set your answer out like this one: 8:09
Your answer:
12:29
